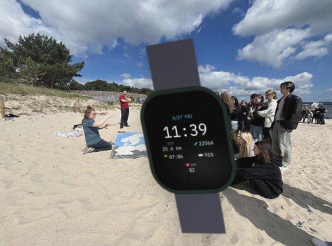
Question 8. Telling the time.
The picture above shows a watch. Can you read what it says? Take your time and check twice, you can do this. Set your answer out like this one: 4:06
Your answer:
11:39
